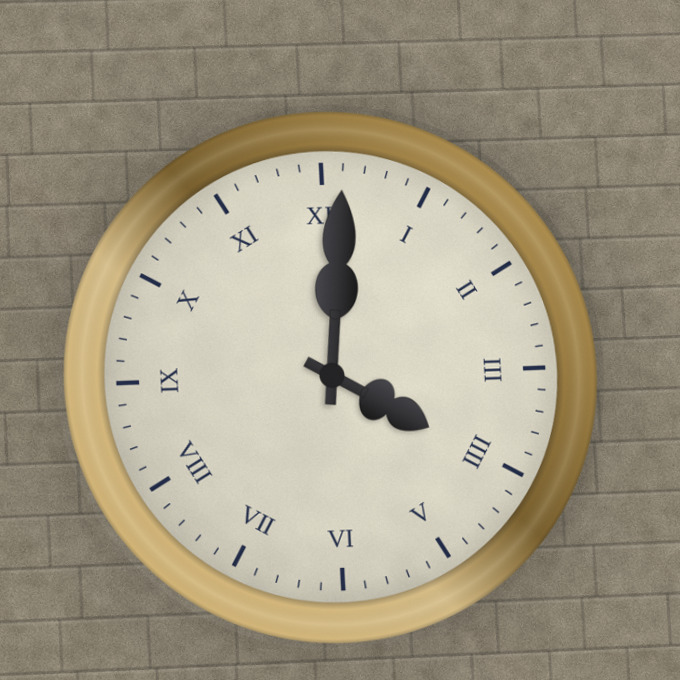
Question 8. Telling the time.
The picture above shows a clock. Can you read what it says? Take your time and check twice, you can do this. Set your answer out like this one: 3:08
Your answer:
4:01
